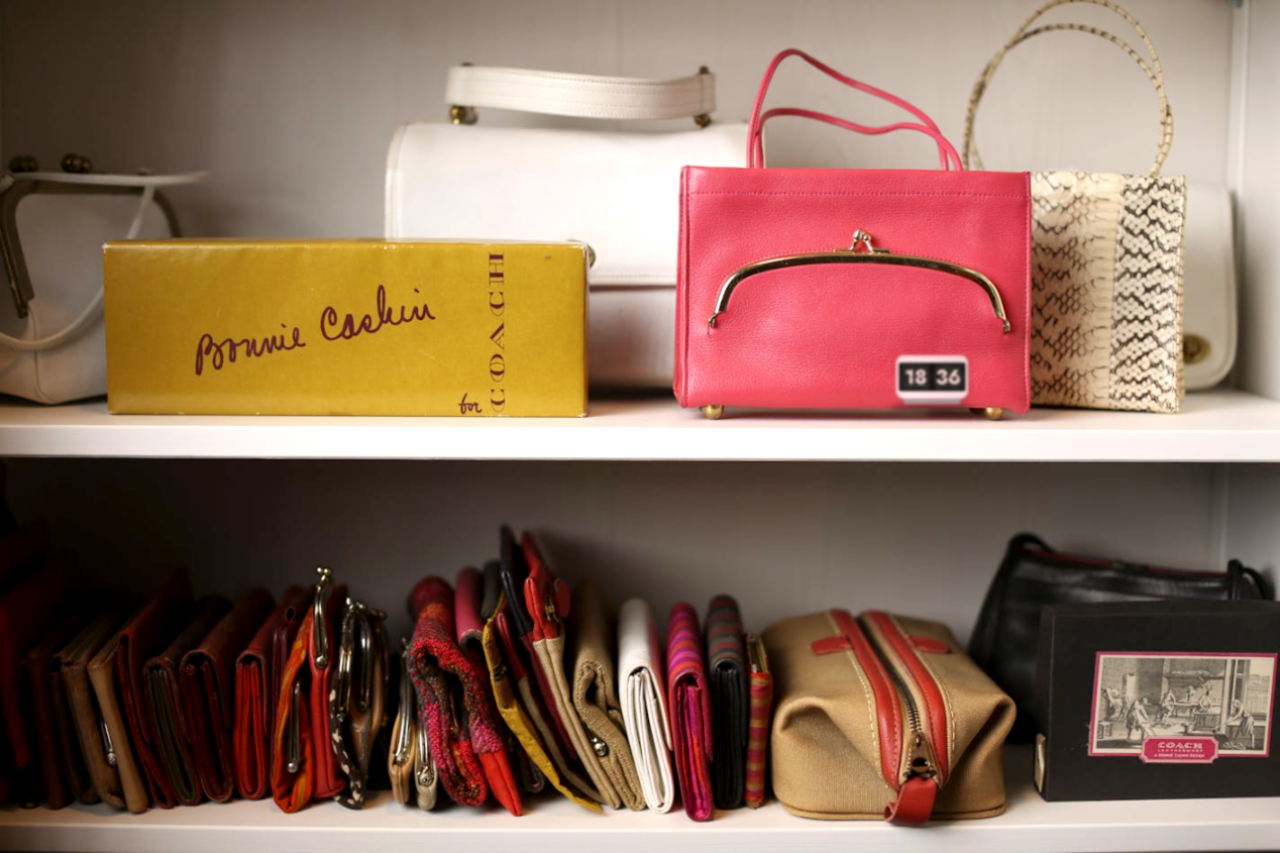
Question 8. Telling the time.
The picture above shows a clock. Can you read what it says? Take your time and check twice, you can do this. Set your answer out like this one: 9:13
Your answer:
18:36
